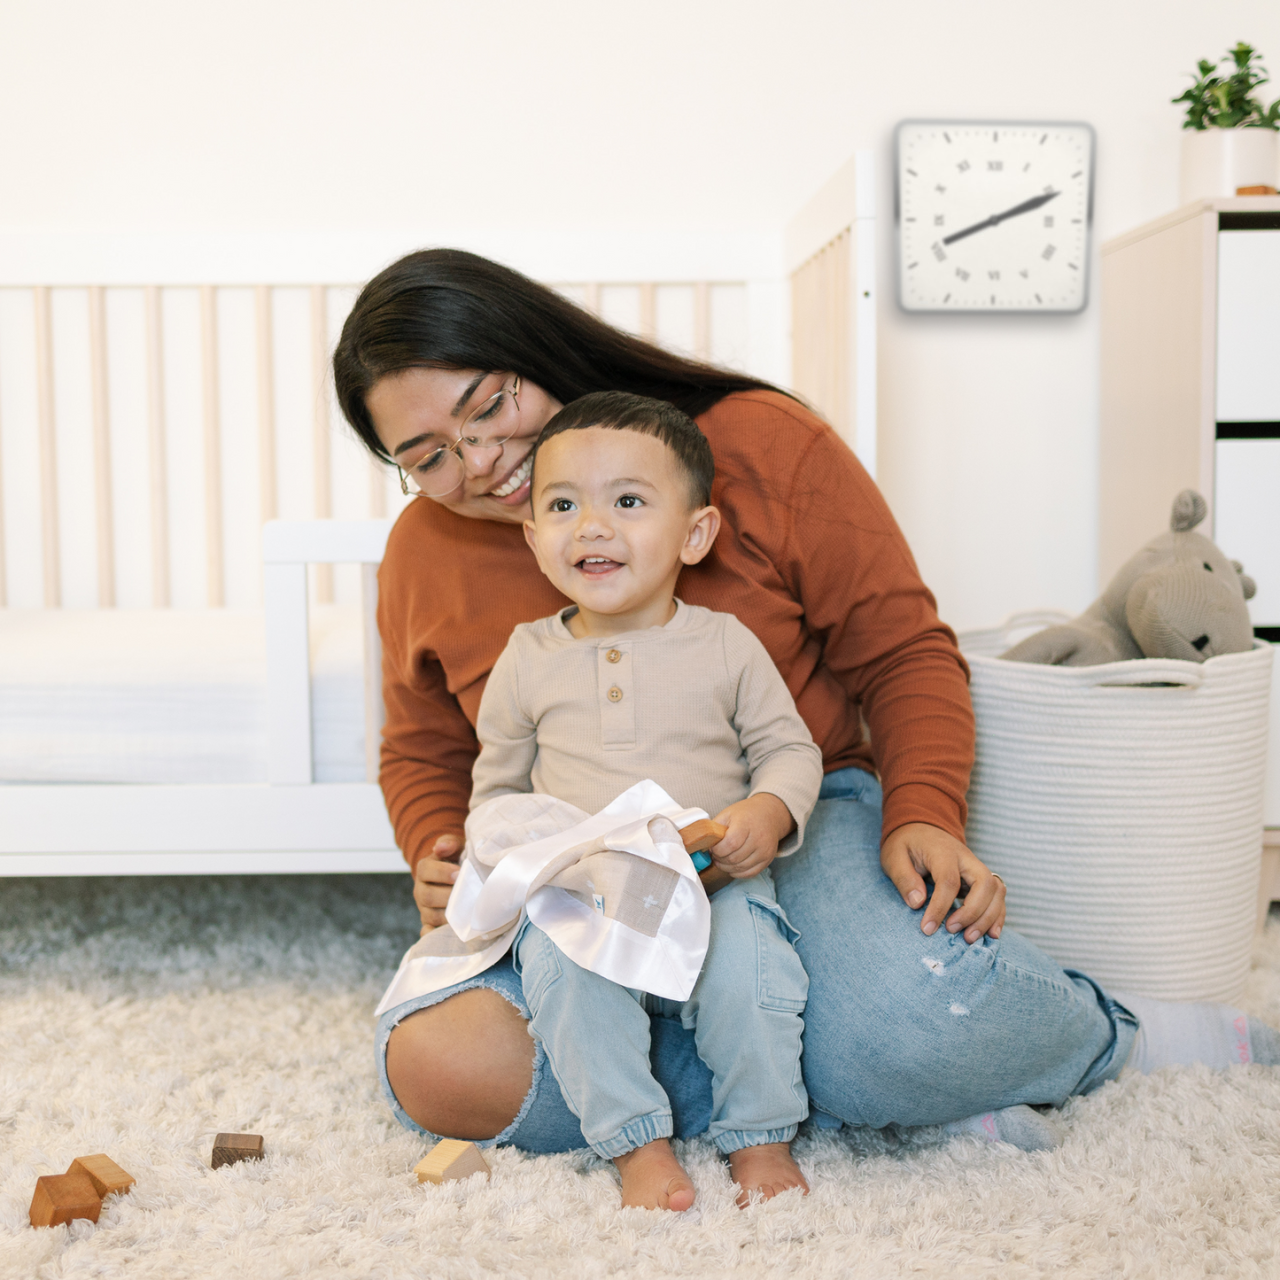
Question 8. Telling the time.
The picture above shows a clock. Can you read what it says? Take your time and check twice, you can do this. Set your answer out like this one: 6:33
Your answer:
8:11
